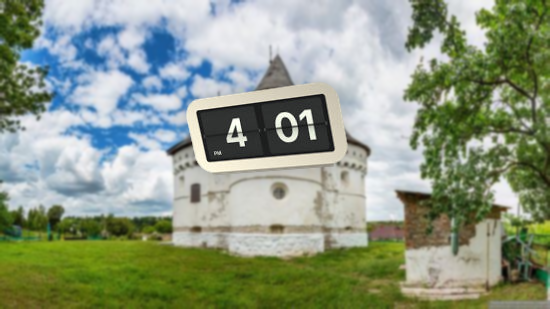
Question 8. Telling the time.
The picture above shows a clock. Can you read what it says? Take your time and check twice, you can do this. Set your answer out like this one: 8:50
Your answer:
4:01
